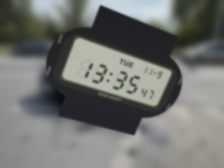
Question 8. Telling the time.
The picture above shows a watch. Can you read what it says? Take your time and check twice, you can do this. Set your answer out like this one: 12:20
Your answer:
13:35
